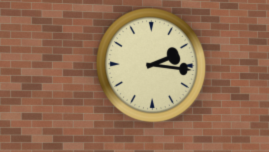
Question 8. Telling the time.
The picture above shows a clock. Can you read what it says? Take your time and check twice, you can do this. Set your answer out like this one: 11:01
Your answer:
2:16
